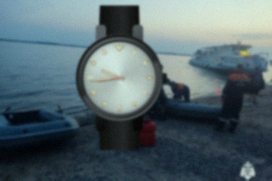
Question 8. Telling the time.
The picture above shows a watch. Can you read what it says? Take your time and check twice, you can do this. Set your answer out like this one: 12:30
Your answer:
9:44
